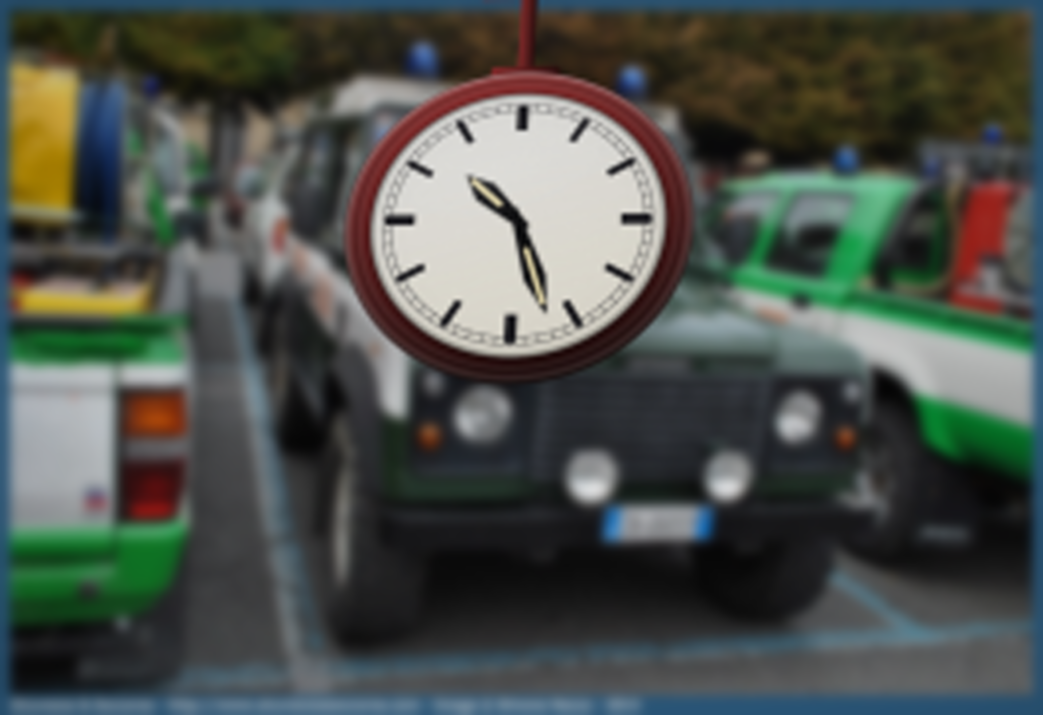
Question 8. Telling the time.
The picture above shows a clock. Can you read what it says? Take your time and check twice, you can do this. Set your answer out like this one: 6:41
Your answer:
10:27
